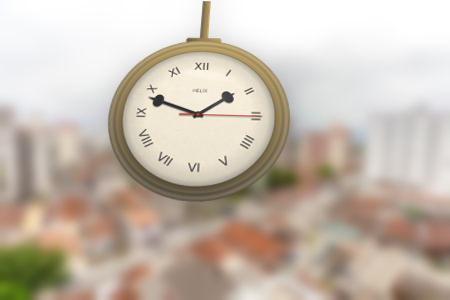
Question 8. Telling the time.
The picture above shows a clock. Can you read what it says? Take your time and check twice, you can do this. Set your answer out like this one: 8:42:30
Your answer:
1:48:15
